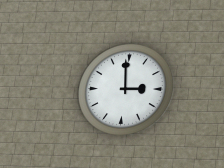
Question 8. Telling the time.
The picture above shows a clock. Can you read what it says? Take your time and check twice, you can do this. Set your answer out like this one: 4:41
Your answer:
2:59
